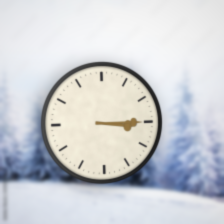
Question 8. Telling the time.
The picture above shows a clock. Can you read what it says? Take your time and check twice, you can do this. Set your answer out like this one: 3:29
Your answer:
3:15
